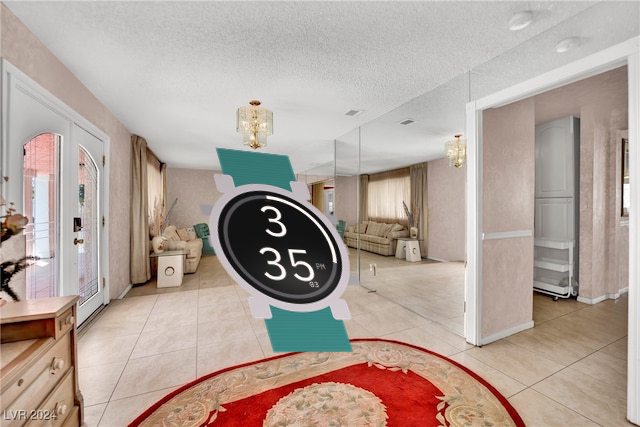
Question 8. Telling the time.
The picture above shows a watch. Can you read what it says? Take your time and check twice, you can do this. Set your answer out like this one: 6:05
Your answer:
3:35
